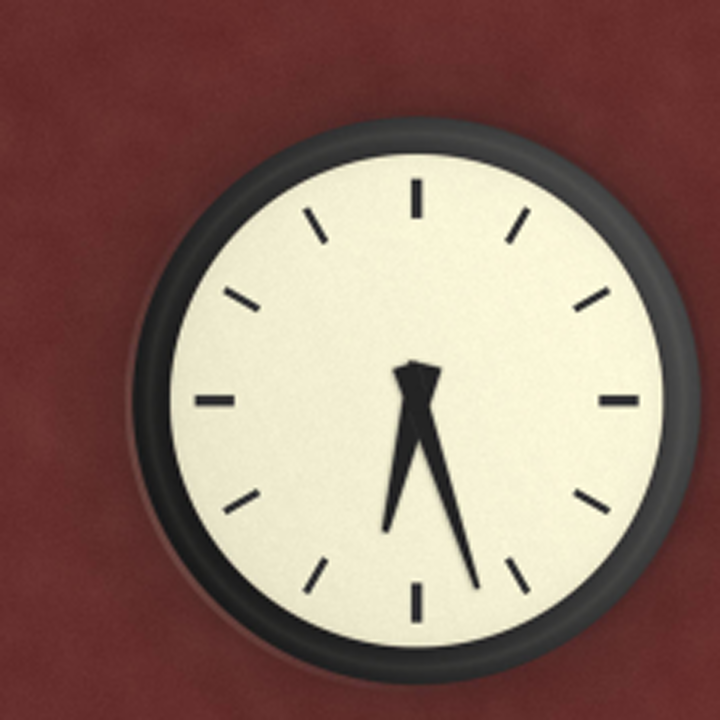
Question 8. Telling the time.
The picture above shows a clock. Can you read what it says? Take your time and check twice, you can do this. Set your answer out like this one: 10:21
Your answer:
6:27
